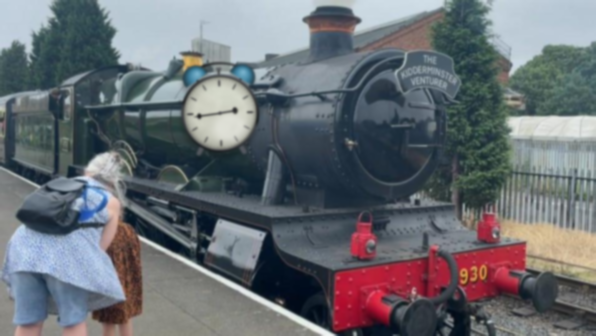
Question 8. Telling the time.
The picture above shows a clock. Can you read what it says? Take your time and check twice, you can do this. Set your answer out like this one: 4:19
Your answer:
2:44
